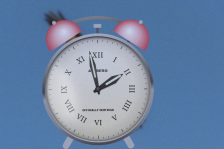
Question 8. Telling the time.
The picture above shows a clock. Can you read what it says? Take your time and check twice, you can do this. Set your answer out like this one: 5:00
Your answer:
1:58
